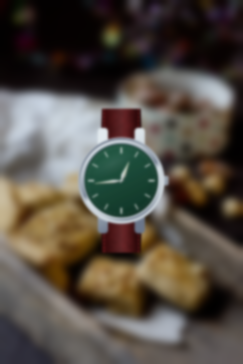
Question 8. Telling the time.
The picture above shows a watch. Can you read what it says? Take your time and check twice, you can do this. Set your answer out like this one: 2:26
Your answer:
12:44
